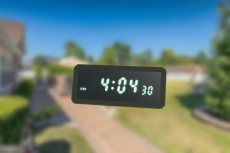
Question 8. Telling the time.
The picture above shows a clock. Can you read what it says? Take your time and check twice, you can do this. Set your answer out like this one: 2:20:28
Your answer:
4:04:30
